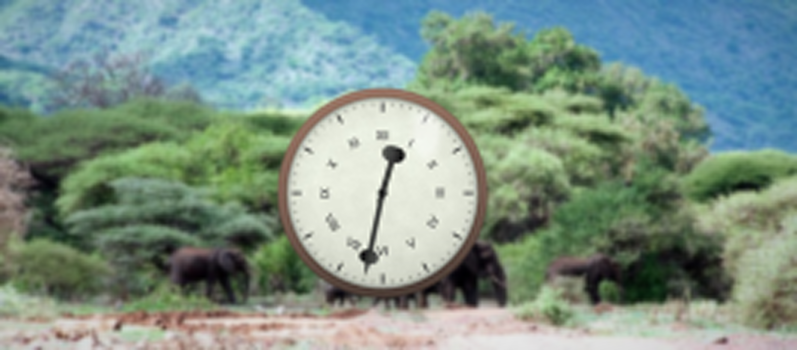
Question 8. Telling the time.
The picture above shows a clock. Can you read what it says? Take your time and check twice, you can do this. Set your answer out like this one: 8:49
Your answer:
12:32
